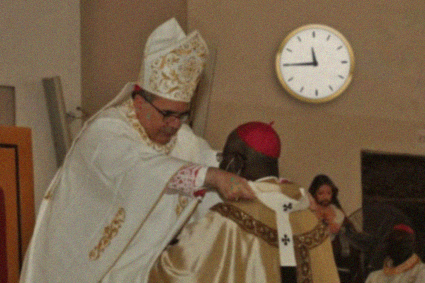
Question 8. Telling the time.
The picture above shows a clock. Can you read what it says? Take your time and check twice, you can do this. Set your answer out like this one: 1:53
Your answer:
11:45
